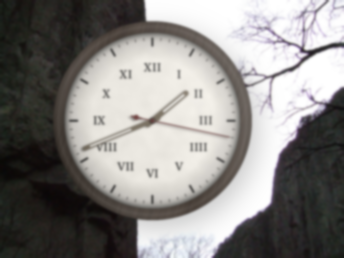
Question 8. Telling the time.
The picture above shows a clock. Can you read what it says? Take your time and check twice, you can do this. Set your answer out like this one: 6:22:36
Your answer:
1:41:17
